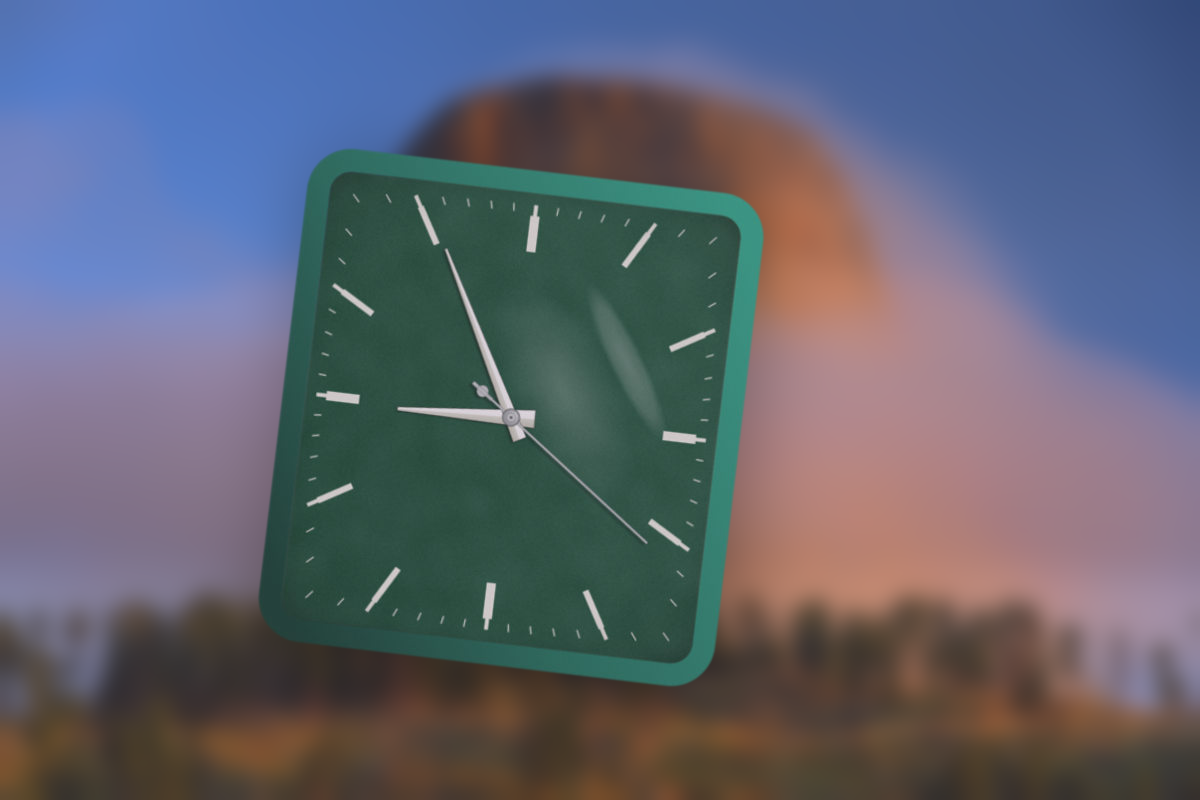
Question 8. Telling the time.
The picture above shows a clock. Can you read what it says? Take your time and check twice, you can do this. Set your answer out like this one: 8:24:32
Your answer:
8:55:21
